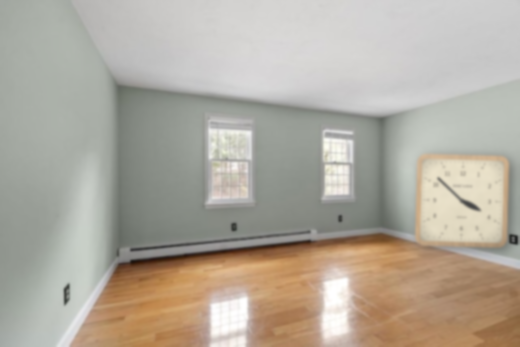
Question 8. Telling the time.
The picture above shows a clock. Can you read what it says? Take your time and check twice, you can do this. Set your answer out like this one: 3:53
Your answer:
3:52
